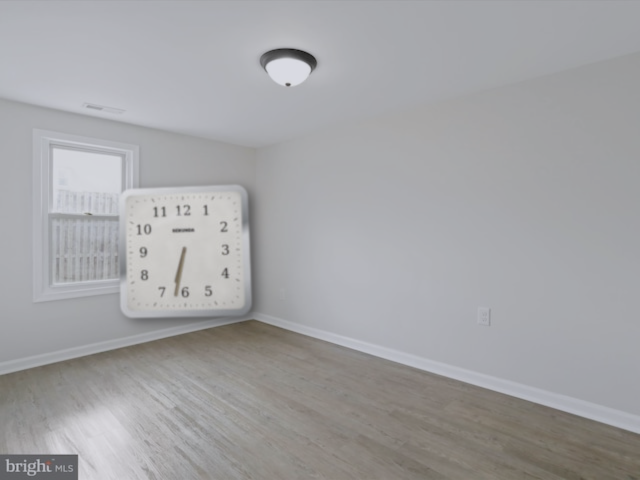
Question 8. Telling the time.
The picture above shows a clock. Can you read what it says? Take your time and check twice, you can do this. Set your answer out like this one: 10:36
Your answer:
6:32
